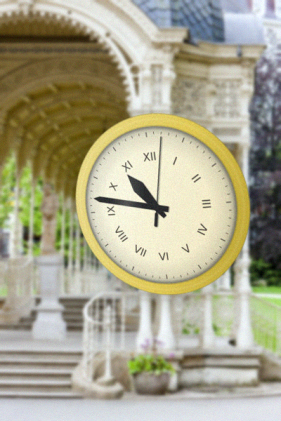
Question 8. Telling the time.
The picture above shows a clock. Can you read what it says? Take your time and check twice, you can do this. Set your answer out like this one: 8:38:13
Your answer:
10:47:02
